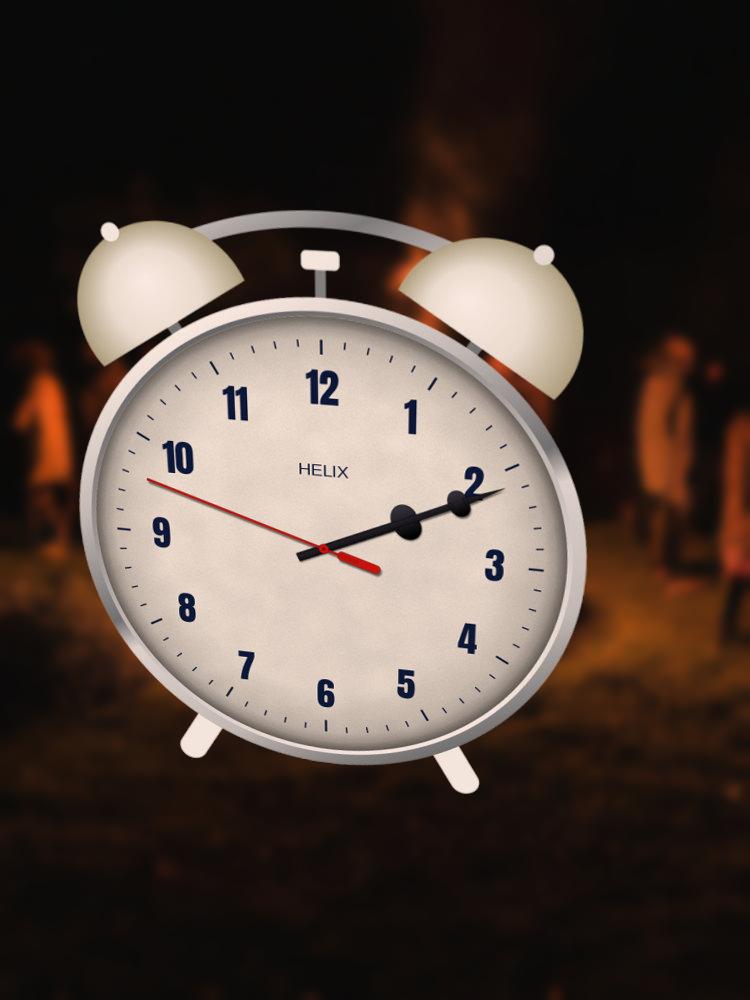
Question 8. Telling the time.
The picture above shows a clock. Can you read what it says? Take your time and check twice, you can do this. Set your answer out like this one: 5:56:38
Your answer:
2:10:48
